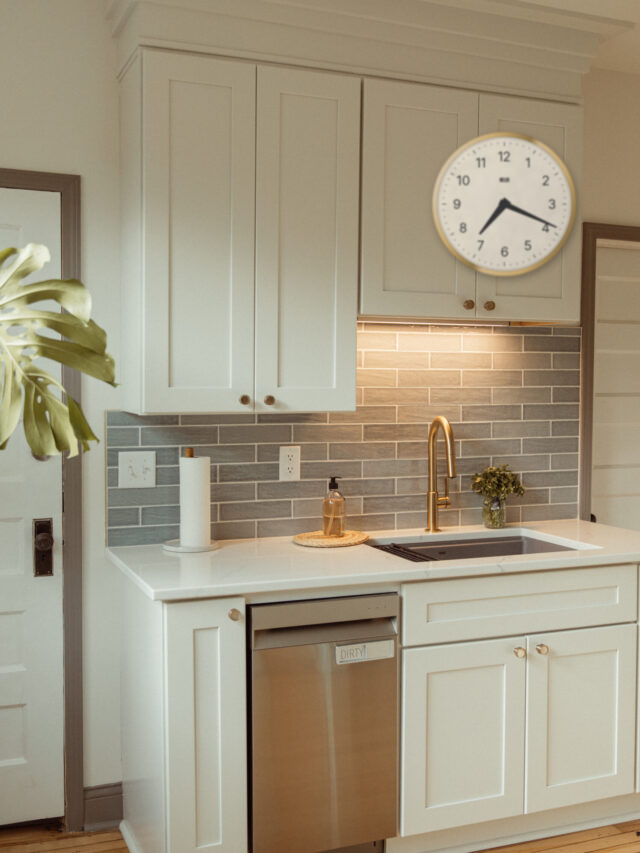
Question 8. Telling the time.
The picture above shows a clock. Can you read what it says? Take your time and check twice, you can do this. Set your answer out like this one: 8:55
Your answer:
7:19
